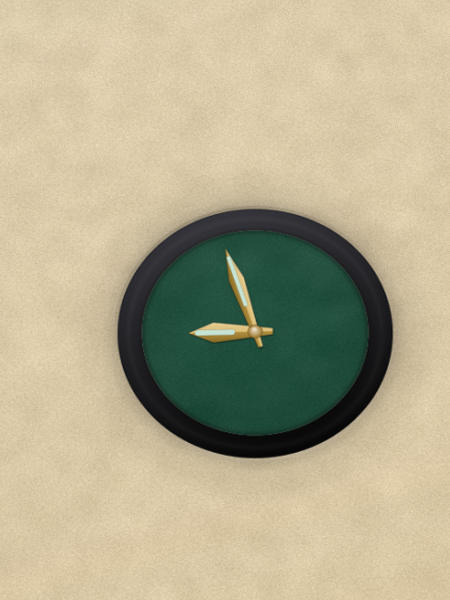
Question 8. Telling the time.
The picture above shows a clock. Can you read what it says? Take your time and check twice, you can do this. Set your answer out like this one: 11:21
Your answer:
8:57
